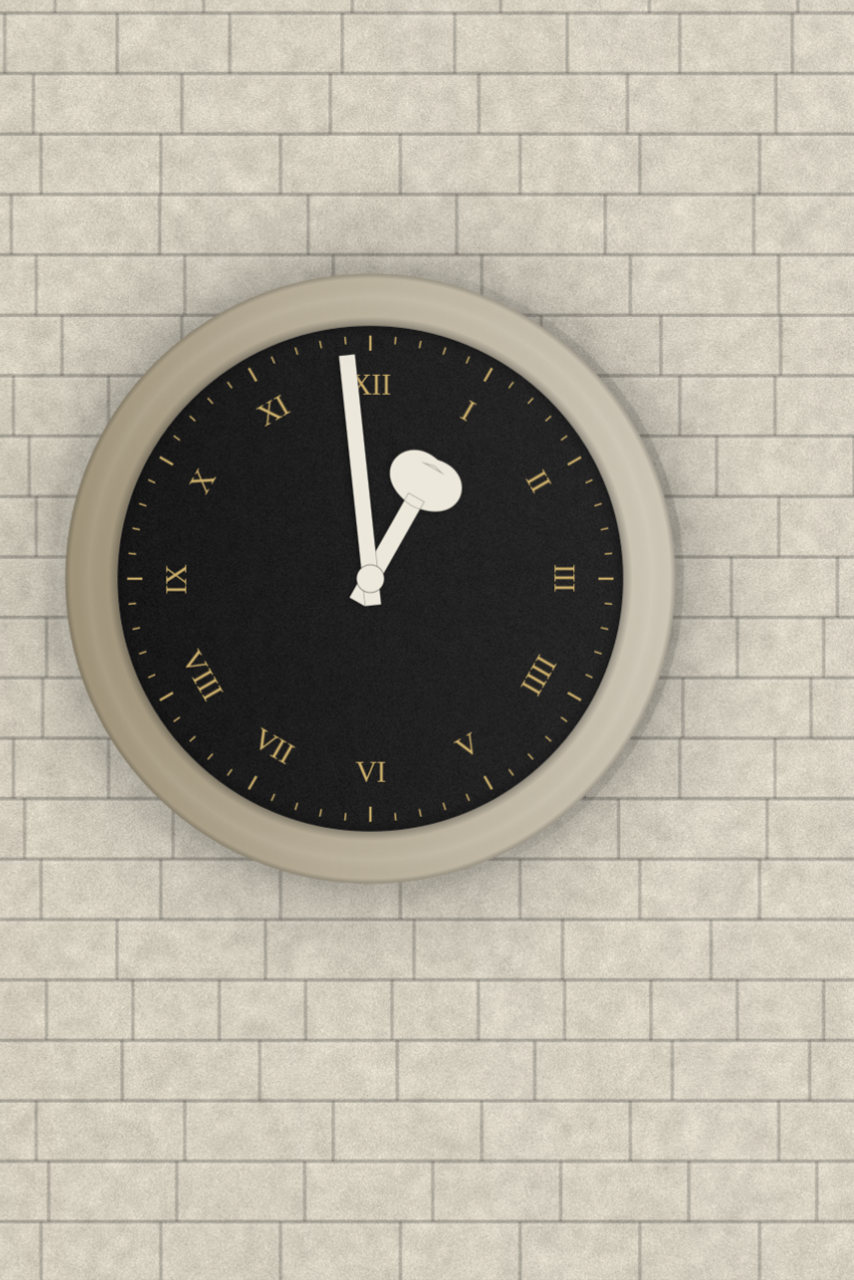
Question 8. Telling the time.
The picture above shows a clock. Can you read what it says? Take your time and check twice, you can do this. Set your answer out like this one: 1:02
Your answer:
12:59
